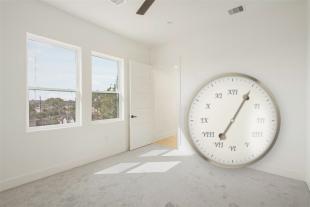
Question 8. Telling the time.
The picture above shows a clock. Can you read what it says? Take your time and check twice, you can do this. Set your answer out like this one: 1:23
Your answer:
7:05
